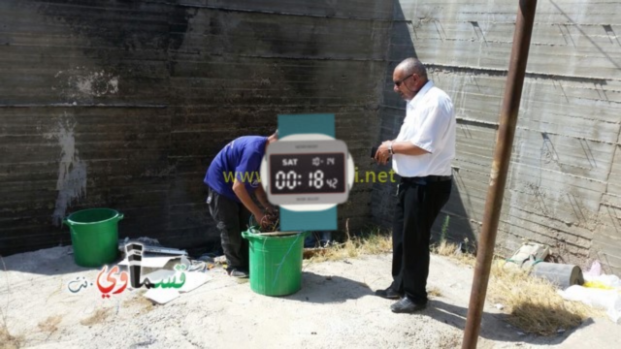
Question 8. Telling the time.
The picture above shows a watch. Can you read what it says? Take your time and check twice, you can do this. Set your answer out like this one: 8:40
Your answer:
0:18
